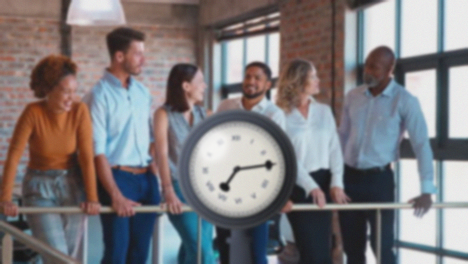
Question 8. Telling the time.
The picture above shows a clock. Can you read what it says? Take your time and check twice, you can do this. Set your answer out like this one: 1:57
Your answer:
7:14
